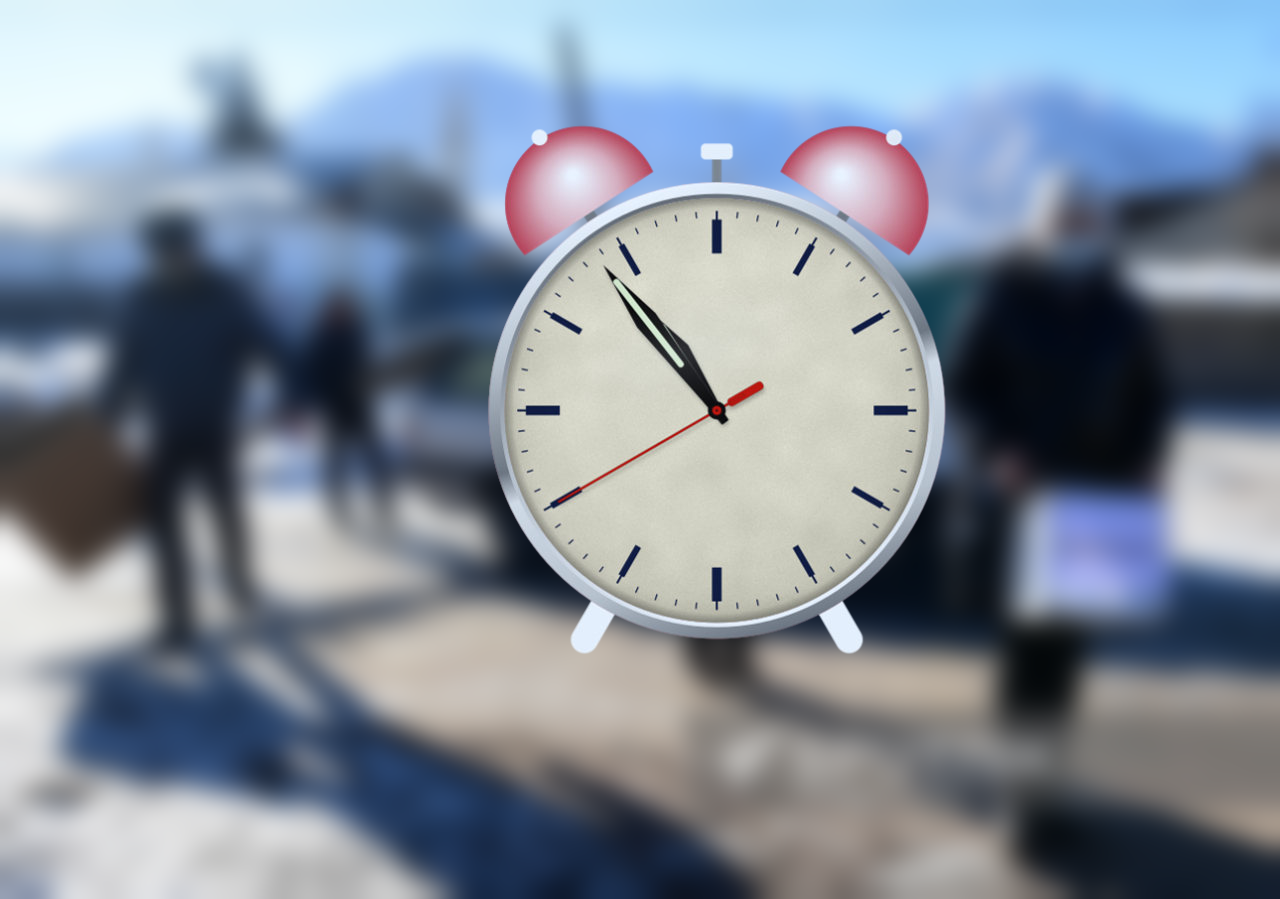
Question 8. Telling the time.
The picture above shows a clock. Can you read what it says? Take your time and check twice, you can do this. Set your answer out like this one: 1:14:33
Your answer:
10:53:40
